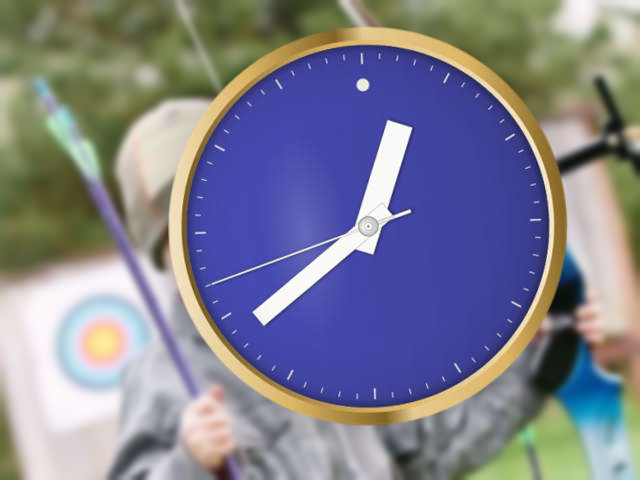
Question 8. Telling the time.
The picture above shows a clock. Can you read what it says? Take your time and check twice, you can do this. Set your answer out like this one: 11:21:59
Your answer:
12:38:42
